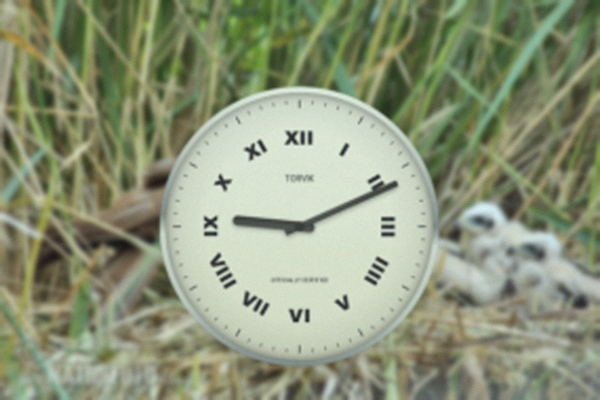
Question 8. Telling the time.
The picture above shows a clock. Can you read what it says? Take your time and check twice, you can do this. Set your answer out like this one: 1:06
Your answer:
9:11
